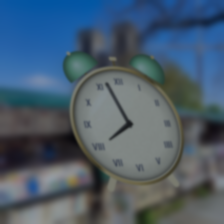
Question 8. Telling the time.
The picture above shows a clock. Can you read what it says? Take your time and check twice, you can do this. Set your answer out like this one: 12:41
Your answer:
7:57
